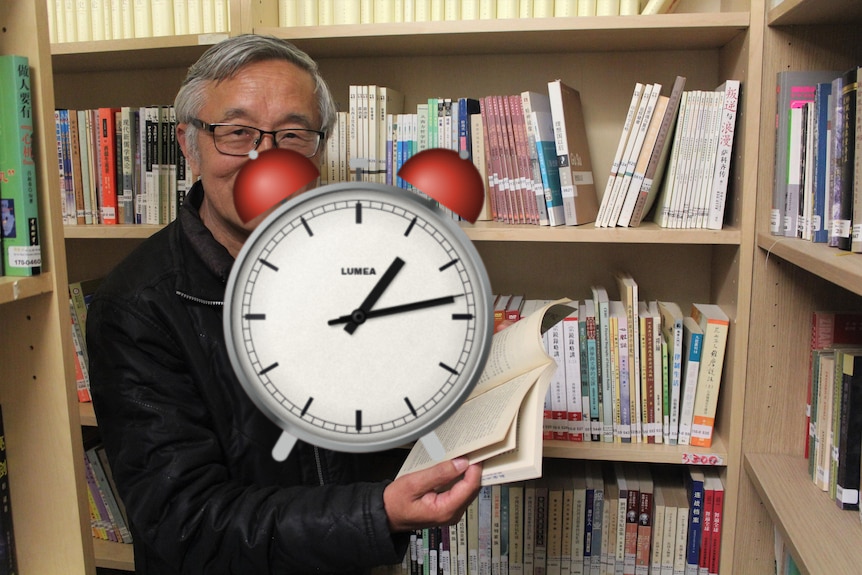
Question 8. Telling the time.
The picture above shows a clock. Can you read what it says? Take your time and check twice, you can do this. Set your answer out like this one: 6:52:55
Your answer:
1:13:13
